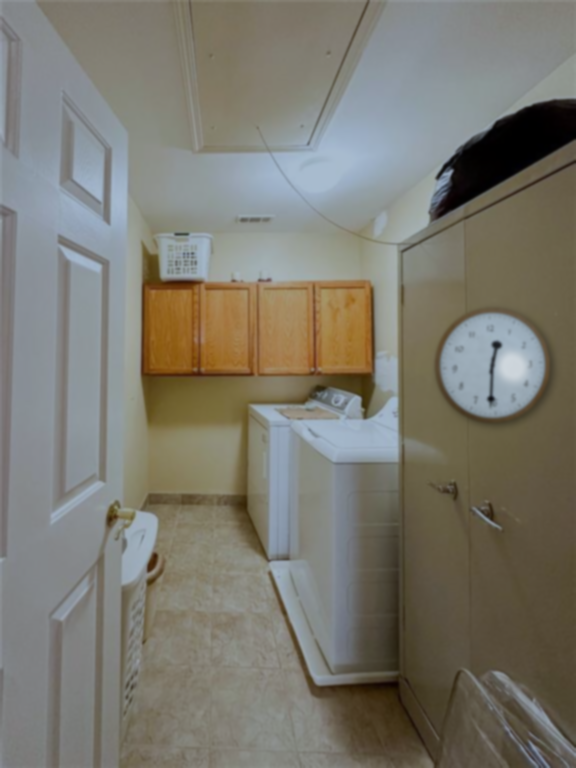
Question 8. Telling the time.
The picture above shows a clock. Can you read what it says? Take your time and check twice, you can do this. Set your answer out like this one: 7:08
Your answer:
12:31
